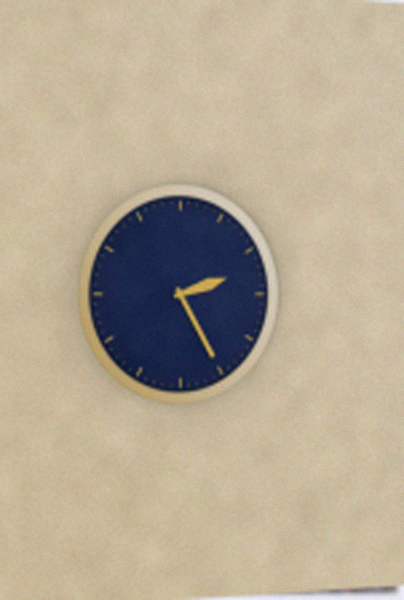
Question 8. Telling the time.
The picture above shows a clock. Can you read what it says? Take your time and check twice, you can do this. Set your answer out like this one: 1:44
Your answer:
2:25
